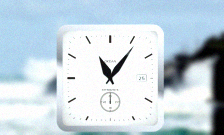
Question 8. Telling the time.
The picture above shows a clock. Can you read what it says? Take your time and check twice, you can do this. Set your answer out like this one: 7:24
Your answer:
11:06
